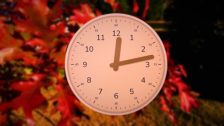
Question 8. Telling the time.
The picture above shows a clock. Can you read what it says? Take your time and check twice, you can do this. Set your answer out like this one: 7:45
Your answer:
12:13
